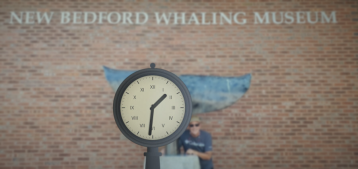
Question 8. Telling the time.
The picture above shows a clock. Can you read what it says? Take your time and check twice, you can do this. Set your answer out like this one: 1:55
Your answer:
1:31
